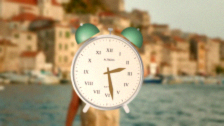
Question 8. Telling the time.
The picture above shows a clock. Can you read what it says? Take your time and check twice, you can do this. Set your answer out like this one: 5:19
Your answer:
2:28
